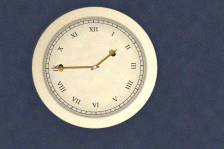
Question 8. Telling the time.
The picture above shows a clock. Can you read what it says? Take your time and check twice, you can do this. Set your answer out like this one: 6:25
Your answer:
1:45
